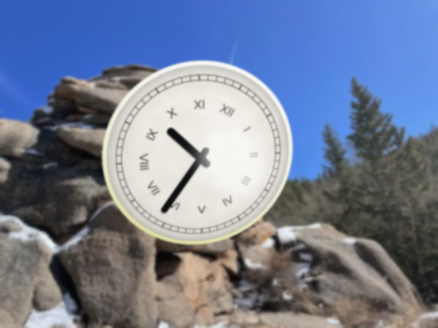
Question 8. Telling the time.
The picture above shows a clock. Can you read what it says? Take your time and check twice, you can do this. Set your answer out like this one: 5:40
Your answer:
9:31
